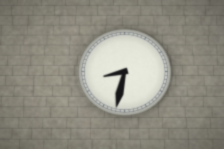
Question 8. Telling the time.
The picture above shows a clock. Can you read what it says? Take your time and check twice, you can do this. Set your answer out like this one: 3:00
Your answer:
8:32
